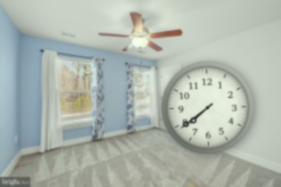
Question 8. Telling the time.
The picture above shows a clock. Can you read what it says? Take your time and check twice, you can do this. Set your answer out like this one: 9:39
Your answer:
7:39
